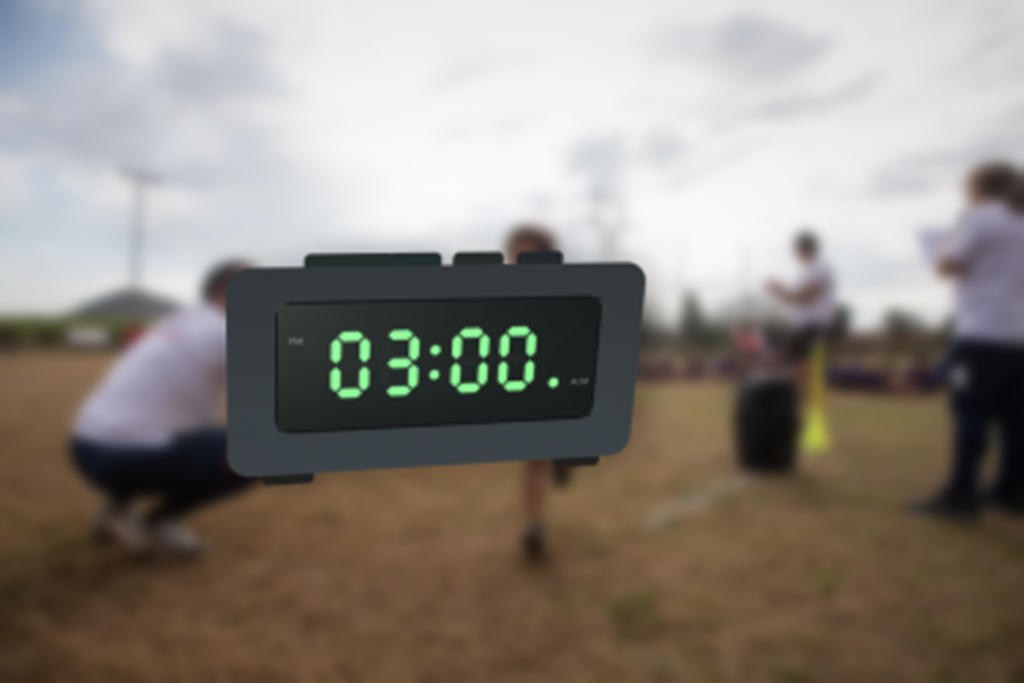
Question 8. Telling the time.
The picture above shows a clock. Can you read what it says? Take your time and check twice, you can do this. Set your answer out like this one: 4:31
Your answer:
3:00
